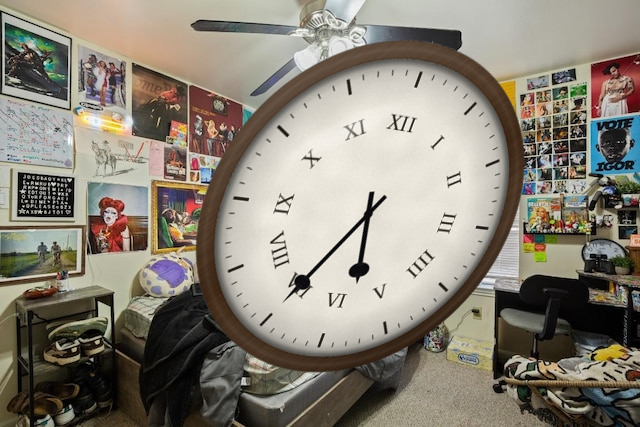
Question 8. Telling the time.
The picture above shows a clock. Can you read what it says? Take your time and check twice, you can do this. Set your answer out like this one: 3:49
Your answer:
5:35
